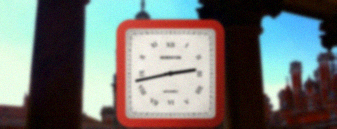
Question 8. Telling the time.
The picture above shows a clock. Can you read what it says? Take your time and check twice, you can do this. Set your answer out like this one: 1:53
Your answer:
2:43
